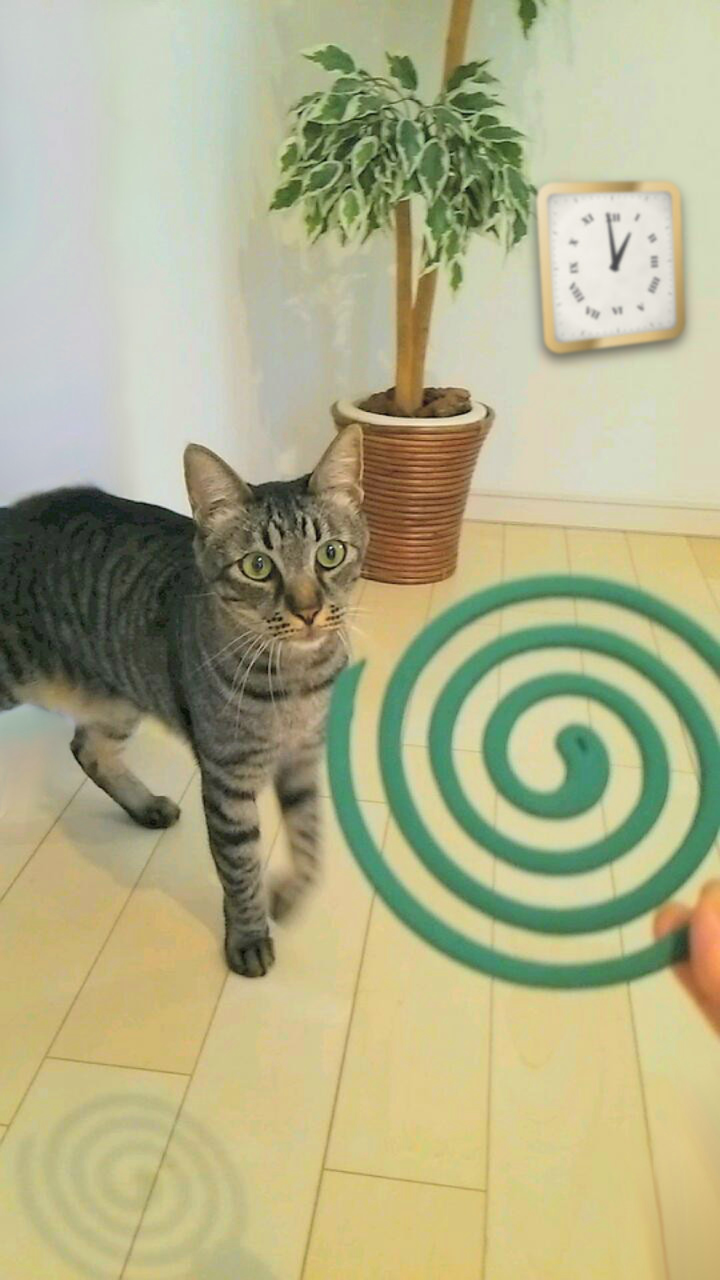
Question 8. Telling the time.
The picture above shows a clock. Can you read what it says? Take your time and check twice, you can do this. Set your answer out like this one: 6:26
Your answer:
12:59
